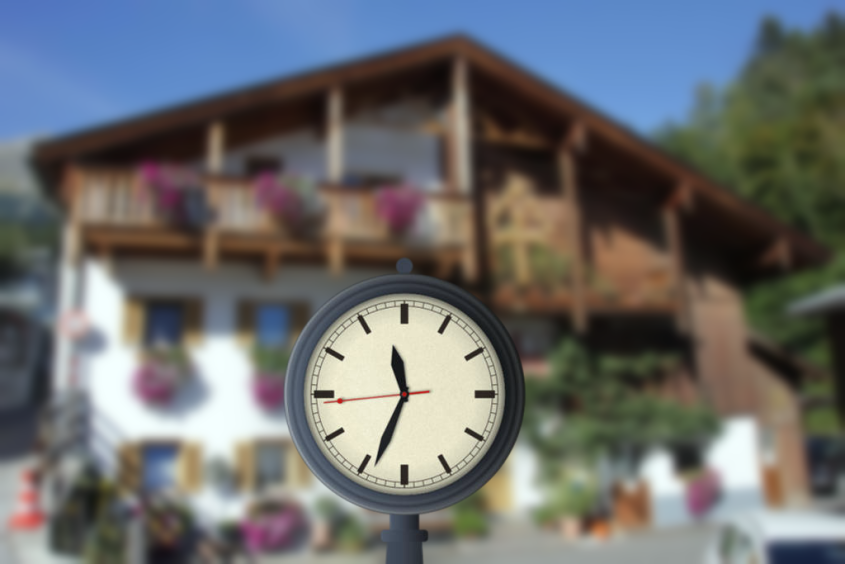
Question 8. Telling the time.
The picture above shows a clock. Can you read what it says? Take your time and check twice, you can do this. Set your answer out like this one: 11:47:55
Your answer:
11:33:44
